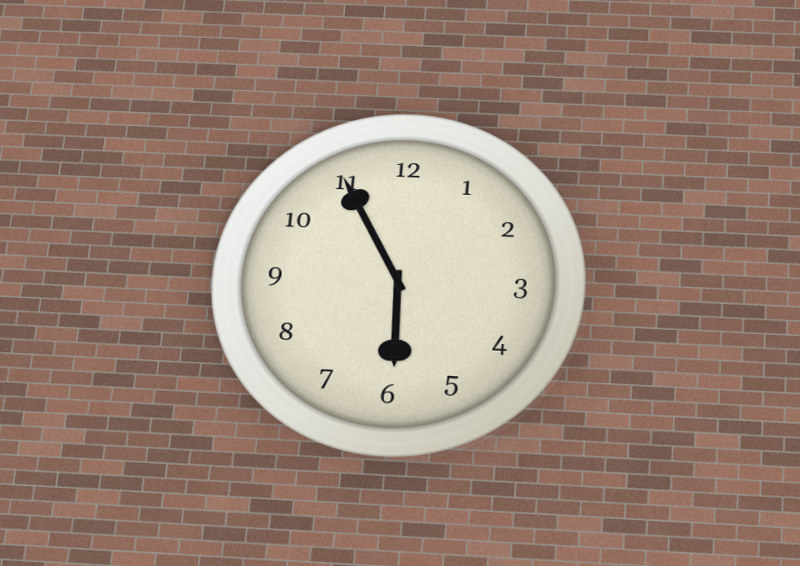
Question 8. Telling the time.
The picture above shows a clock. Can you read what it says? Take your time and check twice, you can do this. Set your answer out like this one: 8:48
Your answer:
5:55
